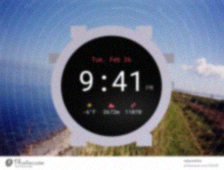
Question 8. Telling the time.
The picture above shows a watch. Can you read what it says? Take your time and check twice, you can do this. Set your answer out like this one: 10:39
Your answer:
9:41
